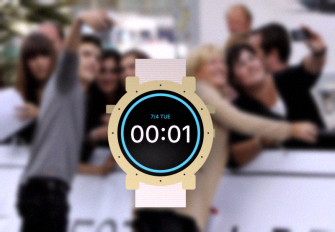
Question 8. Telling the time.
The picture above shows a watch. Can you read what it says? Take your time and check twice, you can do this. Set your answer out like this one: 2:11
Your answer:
0:01
